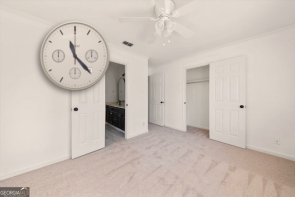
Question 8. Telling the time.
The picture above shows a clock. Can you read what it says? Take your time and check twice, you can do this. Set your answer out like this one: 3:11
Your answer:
11:23
